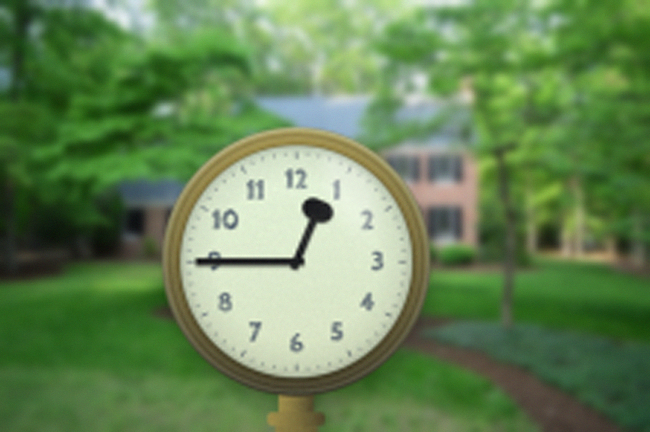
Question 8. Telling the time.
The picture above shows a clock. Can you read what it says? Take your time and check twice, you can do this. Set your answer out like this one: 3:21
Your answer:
12:45
